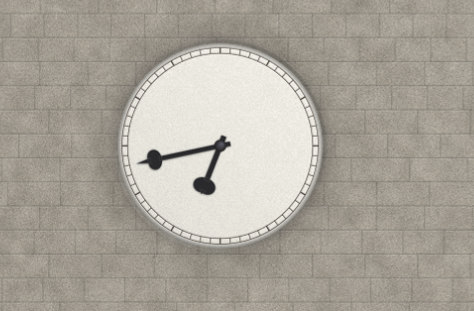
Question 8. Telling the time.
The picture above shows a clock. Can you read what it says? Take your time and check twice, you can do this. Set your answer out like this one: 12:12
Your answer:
6:43
